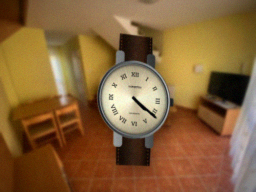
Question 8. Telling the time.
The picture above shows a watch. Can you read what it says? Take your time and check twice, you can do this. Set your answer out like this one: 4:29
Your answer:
4:21
